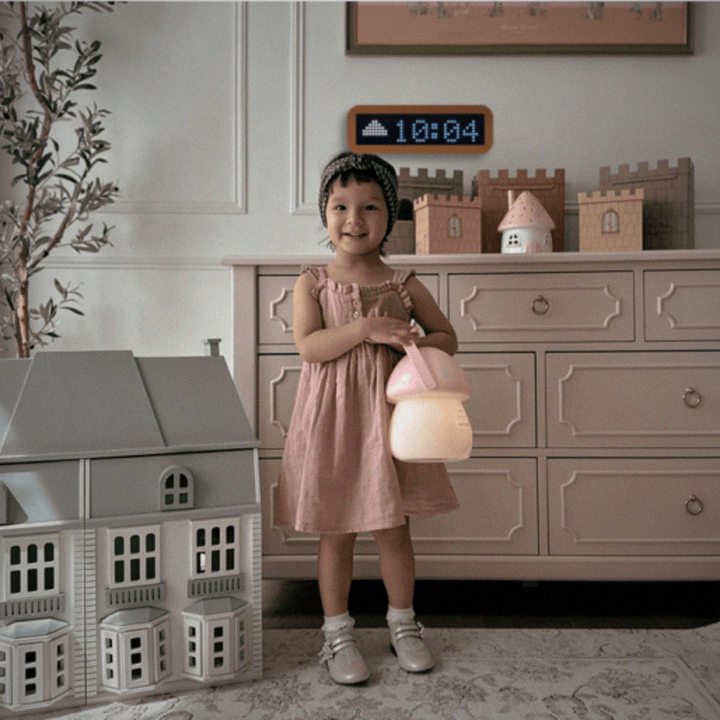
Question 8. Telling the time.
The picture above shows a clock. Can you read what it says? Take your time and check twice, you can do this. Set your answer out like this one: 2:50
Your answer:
10:04
